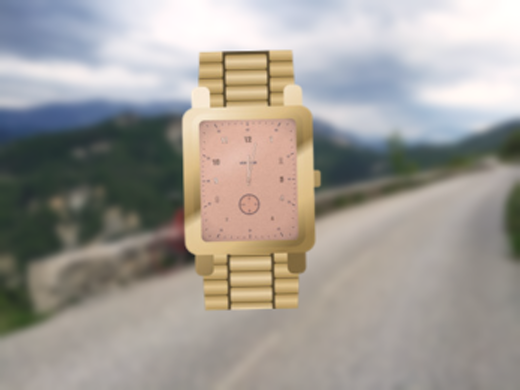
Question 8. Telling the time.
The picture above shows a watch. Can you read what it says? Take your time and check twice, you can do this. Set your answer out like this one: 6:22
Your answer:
12:02
